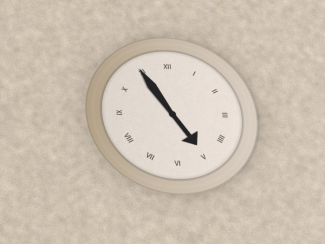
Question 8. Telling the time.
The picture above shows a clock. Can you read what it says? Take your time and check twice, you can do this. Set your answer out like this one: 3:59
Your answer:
4:55
